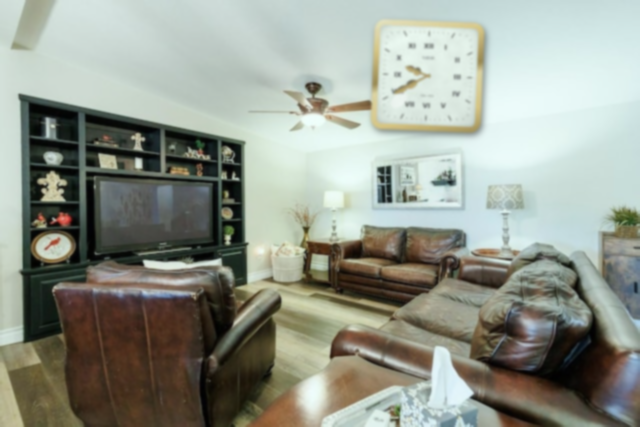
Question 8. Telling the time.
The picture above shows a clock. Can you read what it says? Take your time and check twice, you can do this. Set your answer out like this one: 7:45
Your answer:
9:40
